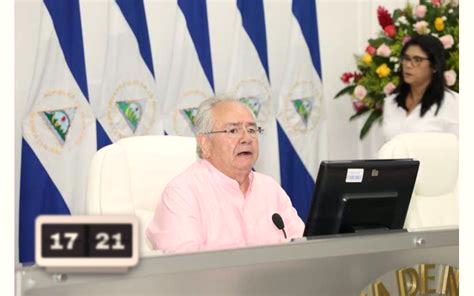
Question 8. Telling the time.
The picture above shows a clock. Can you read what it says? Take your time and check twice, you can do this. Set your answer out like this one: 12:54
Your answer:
17:21
